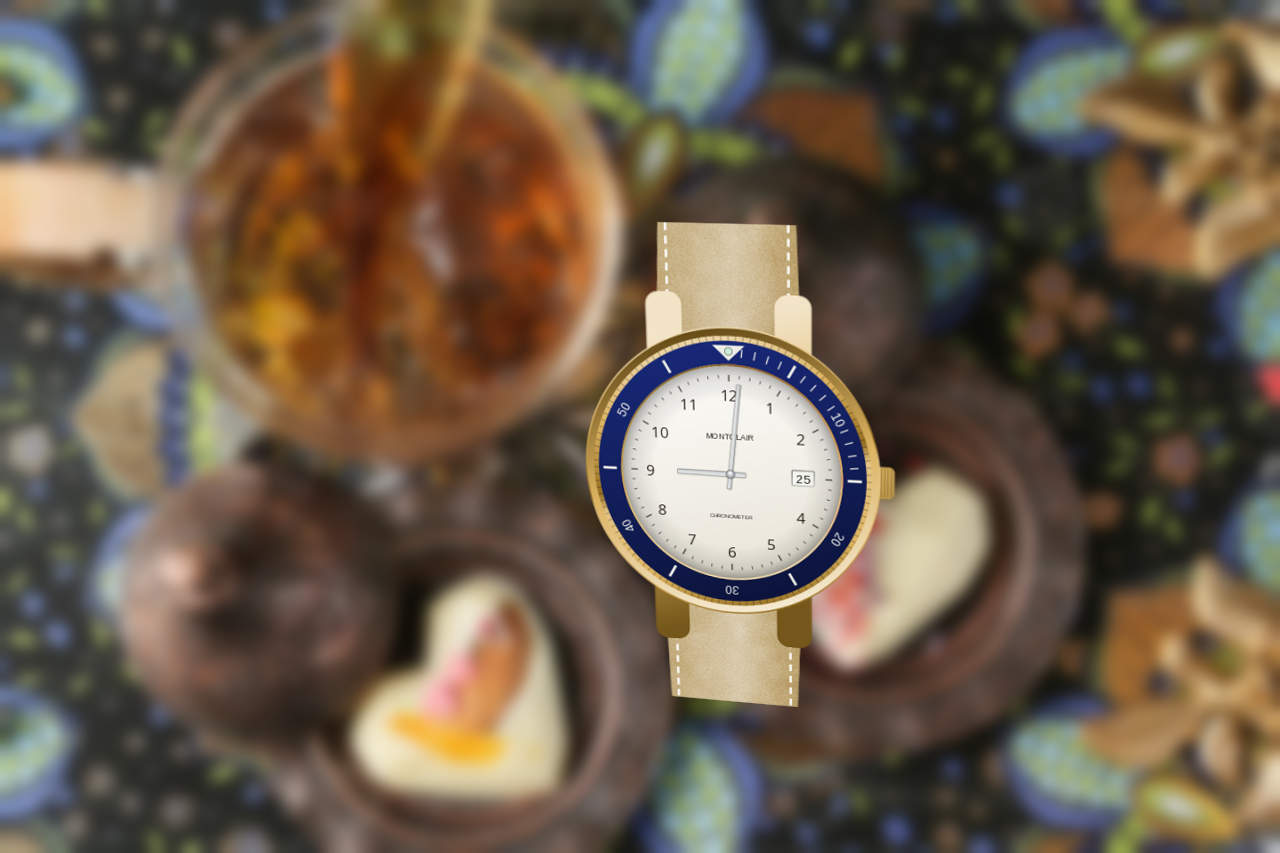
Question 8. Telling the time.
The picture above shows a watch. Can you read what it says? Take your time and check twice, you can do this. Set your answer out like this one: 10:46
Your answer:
9:01
